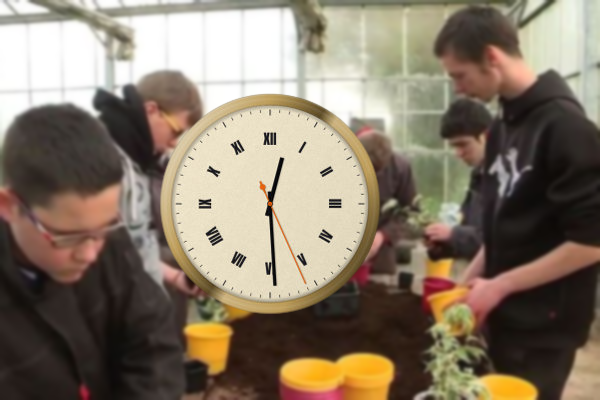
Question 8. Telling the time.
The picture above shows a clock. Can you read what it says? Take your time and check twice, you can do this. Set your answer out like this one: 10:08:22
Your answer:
12:29:26
